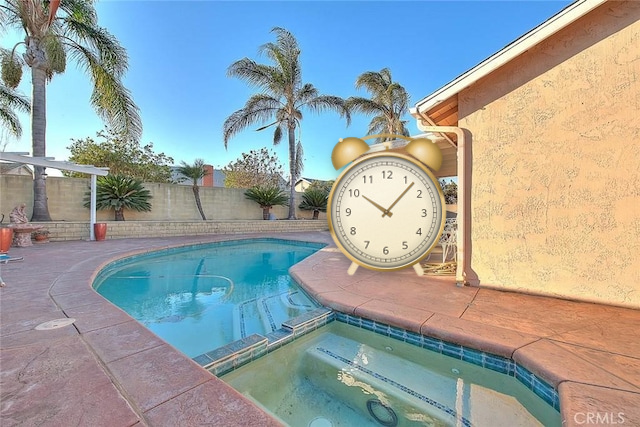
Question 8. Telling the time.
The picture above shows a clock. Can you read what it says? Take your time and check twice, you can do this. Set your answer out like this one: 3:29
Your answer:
10:07
